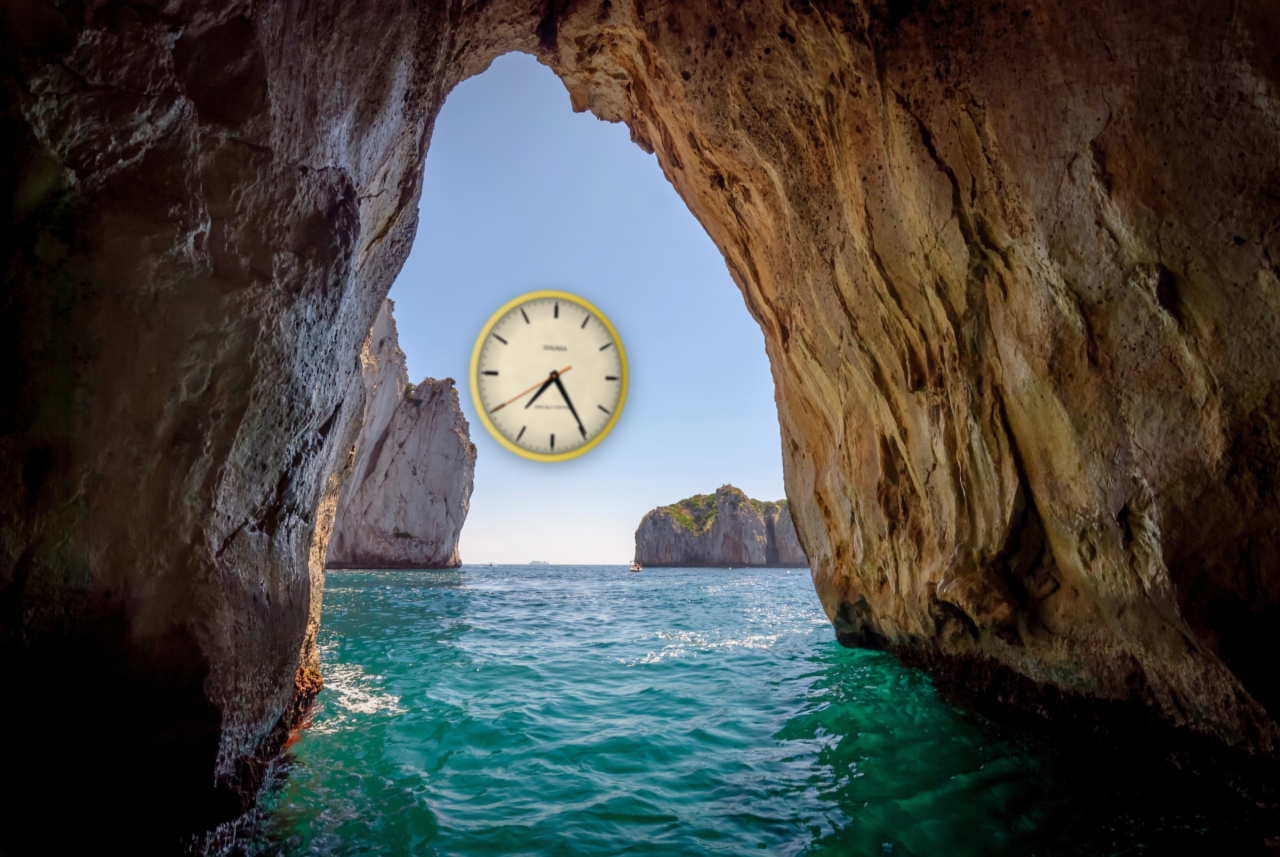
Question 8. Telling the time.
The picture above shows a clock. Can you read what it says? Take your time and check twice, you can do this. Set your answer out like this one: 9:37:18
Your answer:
7:24:40
